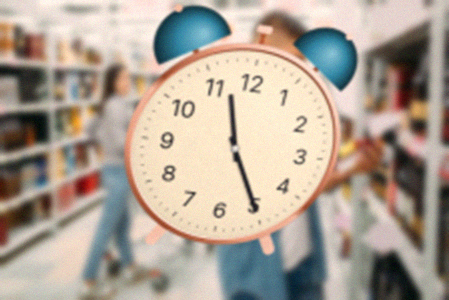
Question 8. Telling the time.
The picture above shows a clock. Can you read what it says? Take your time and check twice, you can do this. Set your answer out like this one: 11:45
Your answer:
11:25
